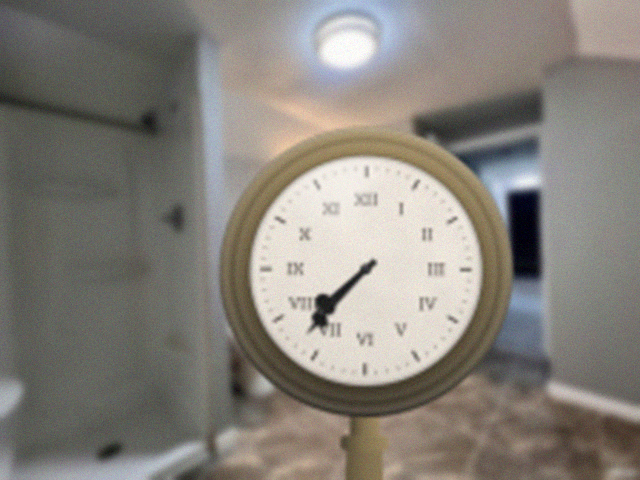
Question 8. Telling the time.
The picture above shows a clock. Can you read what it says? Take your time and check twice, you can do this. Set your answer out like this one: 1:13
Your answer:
7:37
